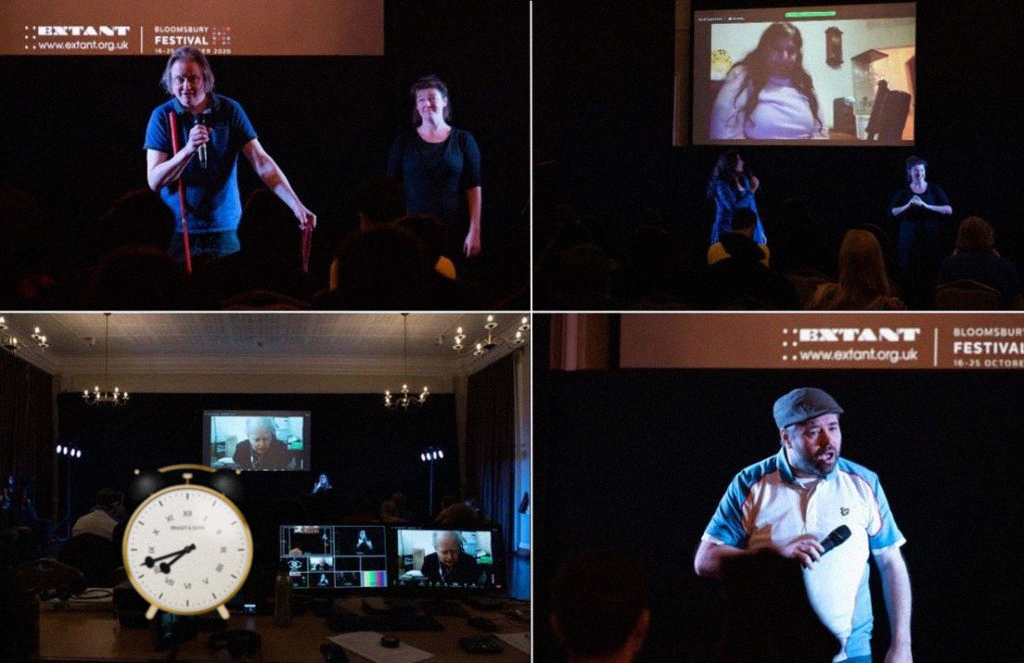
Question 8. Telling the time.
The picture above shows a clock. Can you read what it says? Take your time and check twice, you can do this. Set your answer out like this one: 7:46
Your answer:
7:42
